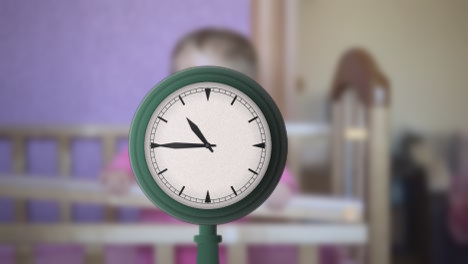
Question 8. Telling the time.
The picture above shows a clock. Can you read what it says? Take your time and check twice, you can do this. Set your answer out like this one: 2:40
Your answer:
10:45
